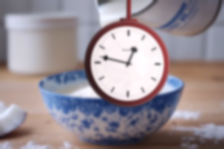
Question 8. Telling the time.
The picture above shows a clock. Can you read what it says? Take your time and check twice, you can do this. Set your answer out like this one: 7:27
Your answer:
12:47
